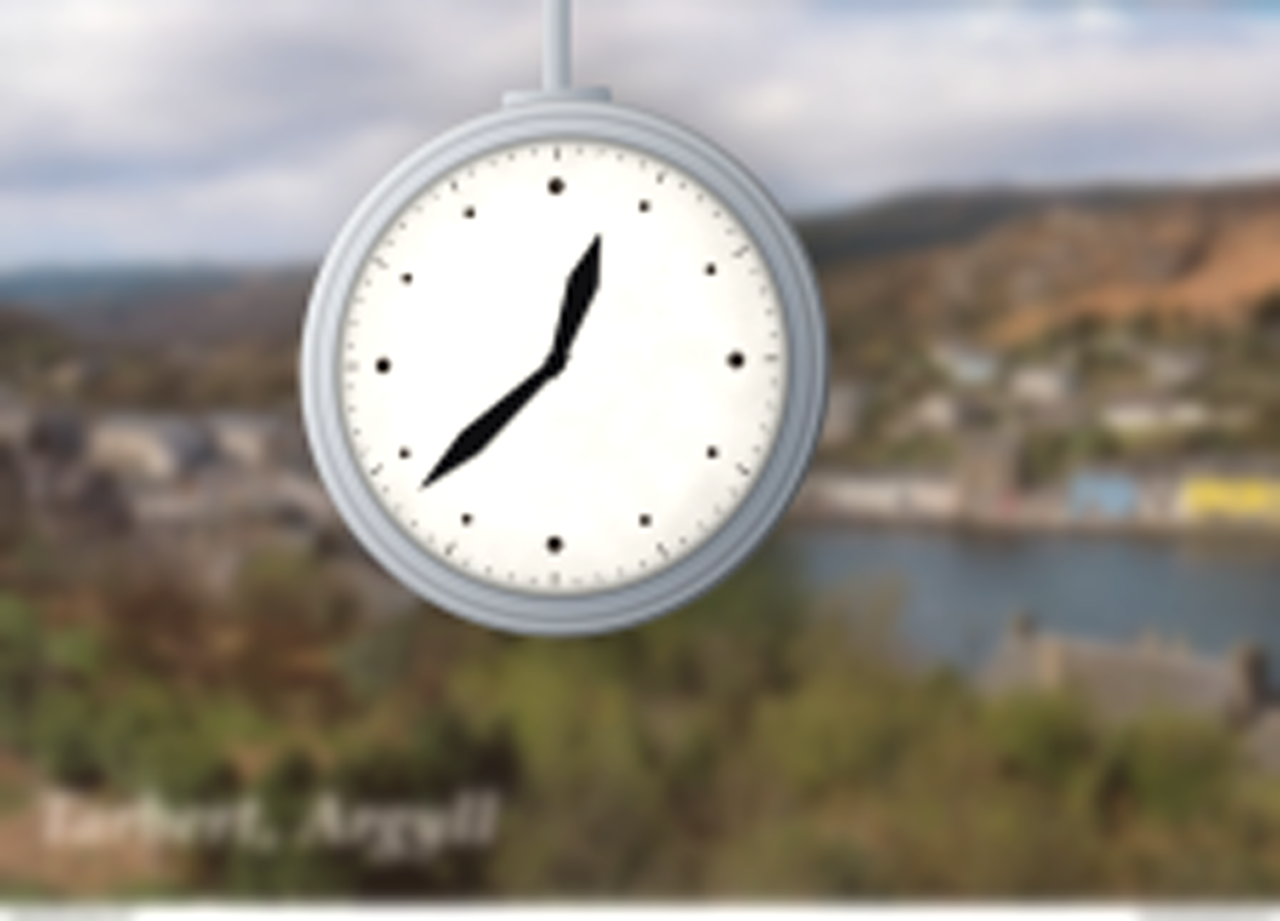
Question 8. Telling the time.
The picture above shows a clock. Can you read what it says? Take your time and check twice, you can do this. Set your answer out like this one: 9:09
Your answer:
12:38
